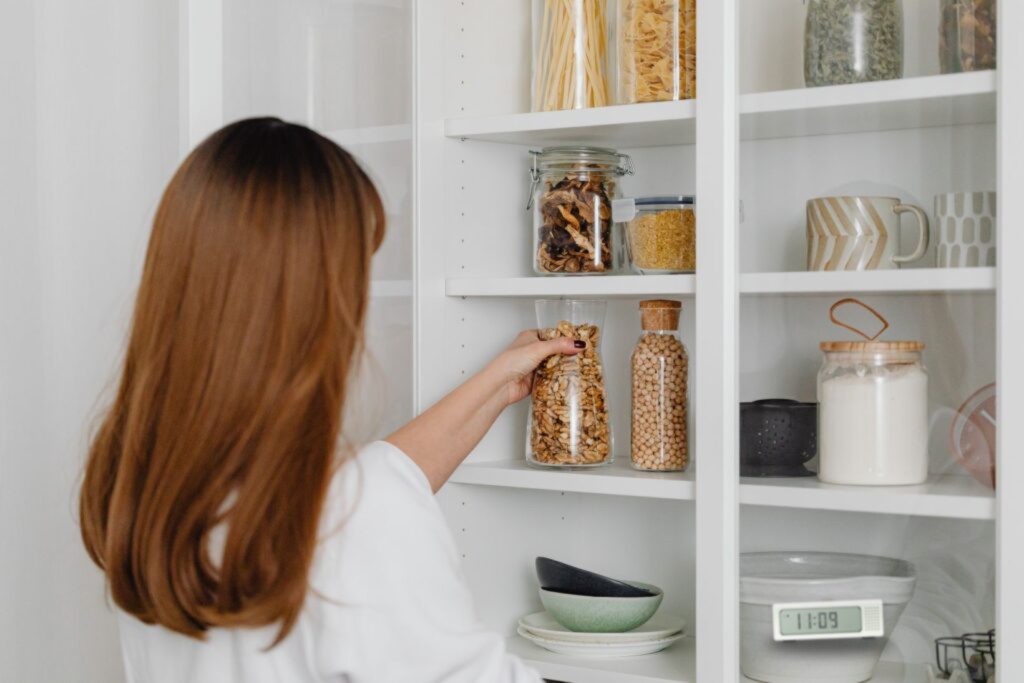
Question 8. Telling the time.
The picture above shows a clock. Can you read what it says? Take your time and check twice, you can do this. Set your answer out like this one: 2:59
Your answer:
11:09
